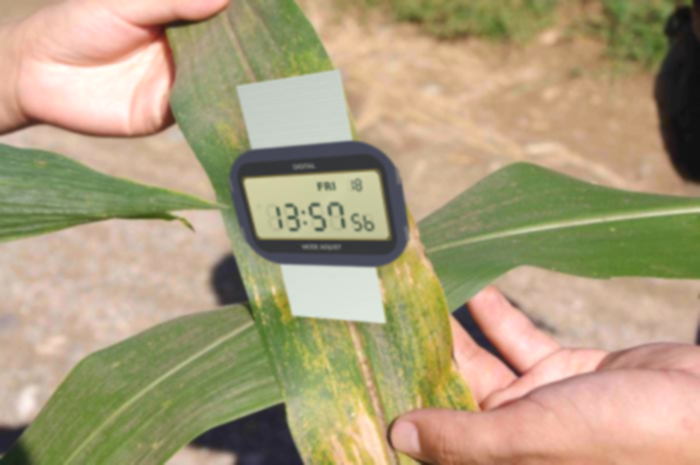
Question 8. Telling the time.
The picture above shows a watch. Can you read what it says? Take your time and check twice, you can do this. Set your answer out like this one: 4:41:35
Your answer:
13:57:56
